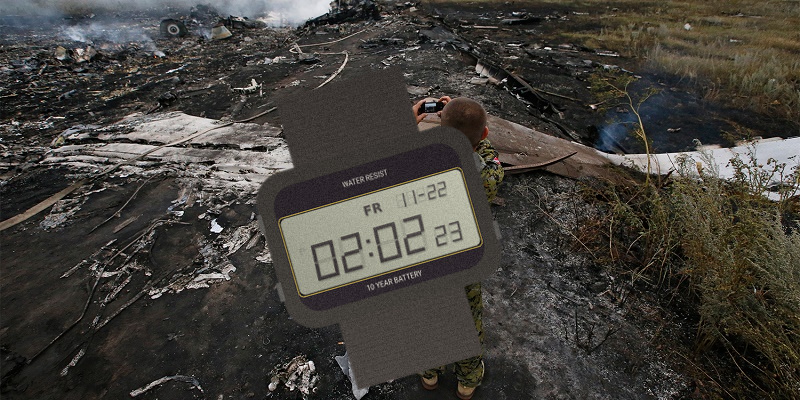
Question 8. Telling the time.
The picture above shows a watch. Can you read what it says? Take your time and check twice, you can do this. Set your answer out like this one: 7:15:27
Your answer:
2:02:23
